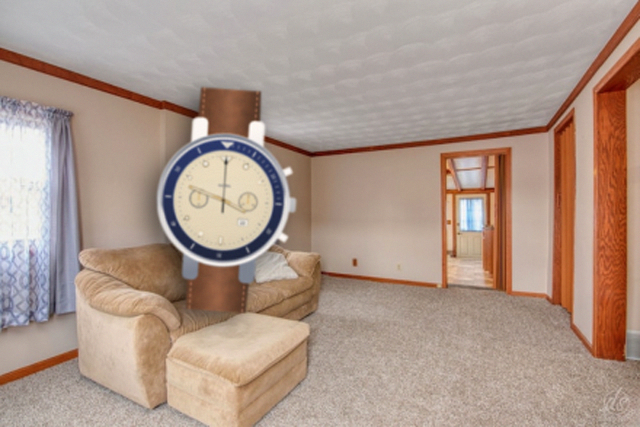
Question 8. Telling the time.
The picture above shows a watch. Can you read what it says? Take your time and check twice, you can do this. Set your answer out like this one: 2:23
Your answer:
3:48
